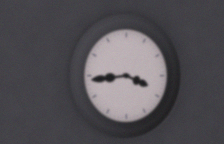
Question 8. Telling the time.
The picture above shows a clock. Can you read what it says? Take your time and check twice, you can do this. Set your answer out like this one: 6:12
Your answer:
3:44
